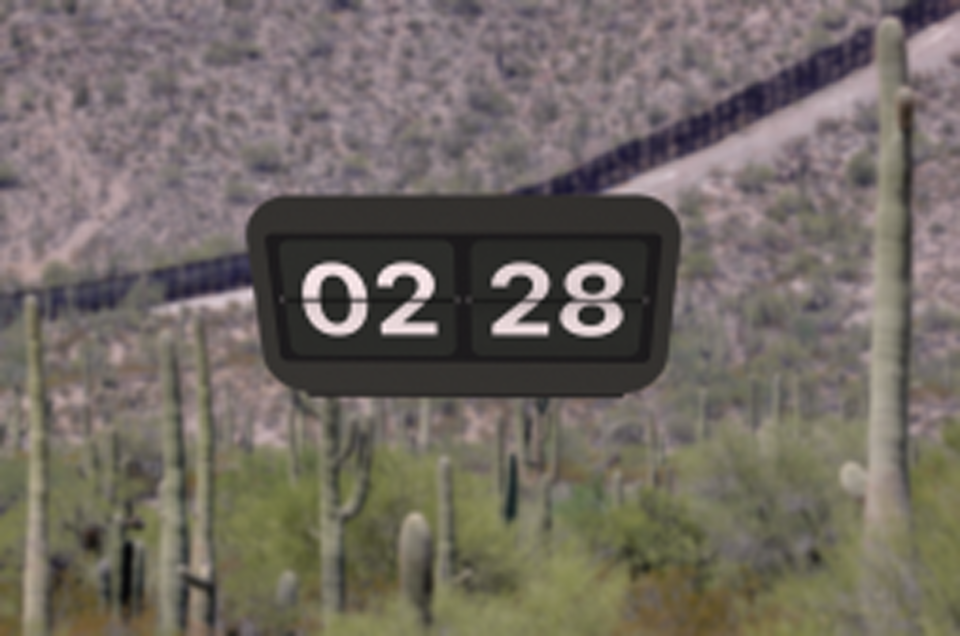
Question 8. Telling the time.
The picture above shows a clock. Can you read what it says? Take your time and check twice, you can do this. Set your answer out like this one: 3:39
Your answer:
2:28
